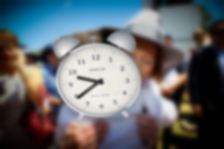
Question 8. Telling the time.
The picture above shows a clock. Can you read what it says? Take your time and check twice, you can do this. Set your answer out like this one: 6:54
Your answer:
9:39
